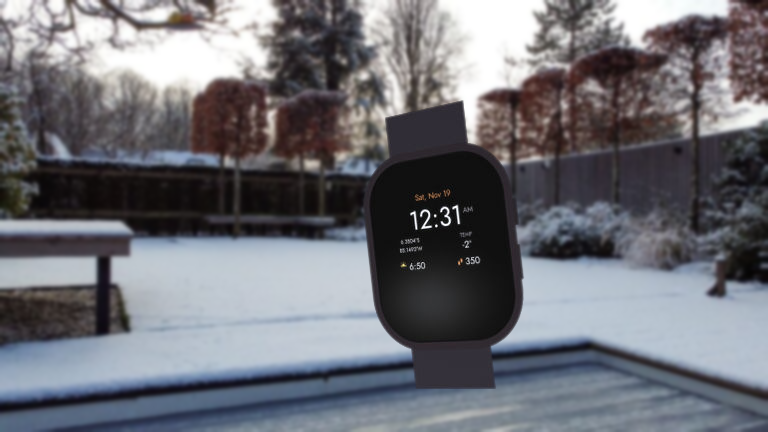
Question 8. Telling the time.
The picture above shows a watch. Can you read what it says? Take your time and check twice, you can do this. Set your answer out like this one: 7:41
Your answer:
12:31
